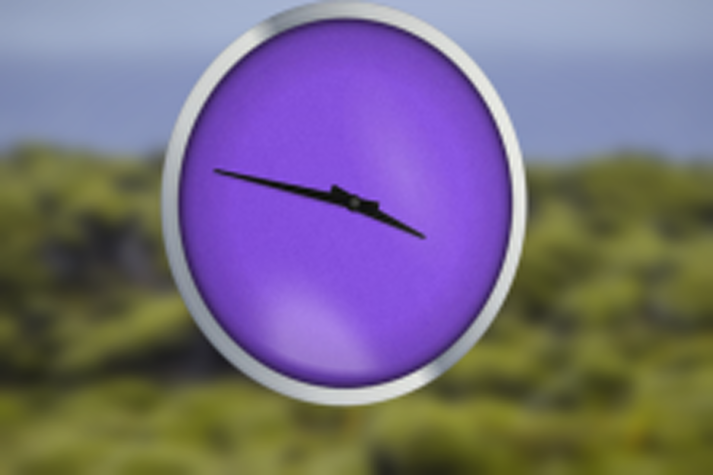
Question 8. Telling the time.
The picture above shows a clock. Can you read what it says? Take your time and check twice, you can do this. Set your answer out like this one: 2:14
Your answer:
3:47
